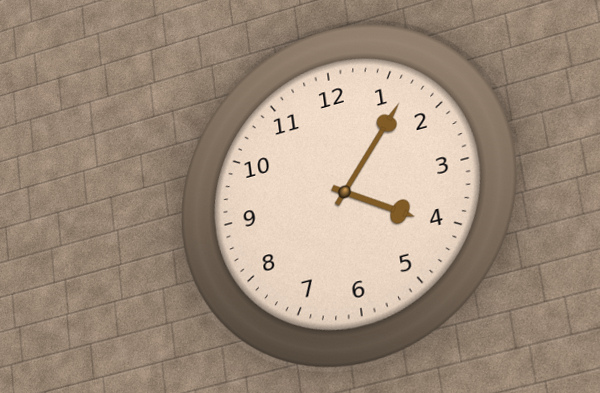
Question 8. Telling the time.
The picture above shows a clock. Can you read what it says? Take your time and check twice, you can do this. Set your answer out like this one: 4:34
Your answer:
4:07
